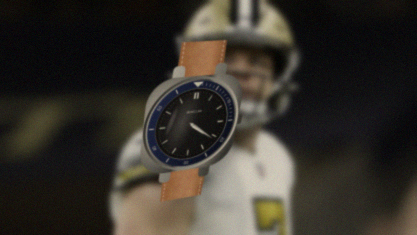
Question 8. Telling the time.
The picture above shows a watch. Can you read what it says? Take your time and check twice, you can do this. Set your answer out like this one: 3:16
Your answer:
4:21
